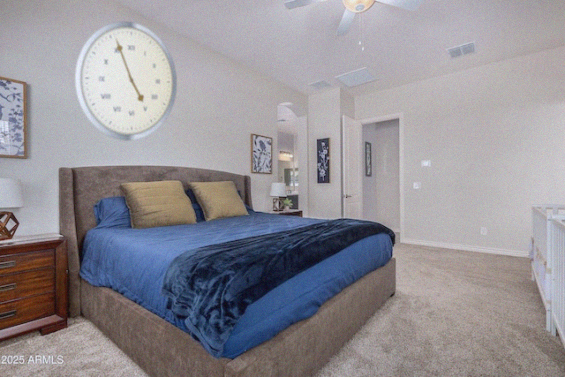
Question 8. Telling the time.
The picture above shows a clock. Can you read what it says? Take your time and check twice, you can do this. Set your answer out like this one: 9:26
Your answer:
4:56
